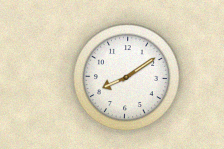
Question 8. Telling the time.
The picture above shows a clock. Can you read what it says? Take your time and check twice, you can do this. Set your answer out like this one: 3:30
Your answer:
8:09
